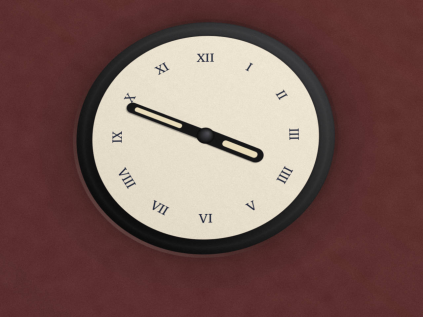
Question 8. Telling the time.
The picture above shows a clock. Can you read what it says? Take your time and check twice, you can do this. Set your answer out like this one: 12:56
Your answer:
3:49
